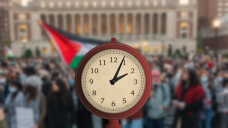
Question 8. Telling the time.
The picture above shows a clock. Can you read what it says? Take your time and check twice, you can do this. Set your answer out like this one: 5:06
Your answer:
2:04
